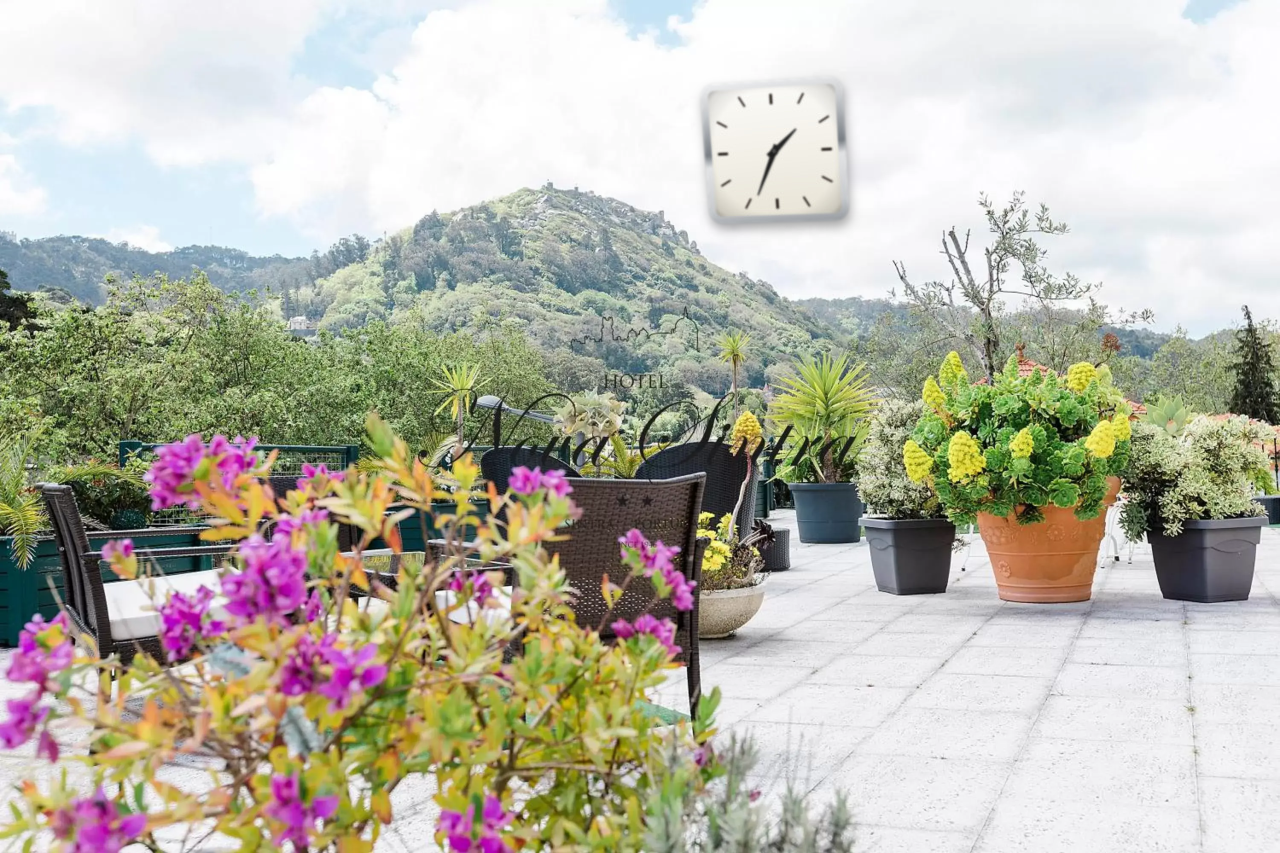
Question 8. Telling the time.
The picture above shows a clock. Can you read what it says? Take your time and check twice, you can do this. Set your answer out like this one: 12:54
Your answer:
1:34
